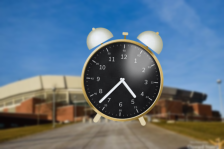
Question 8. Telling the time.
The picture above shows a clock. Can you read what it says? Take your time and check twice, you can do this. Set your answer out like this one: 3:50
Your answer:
4:37
